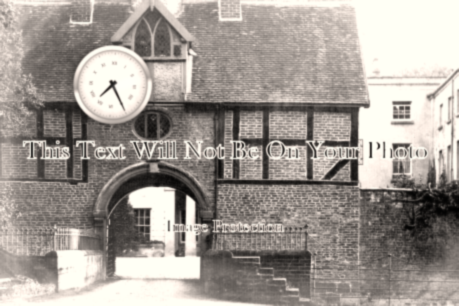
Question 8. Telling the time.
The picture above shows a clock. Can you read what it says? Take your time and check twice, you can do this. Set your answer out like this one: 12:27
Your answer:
7:25
